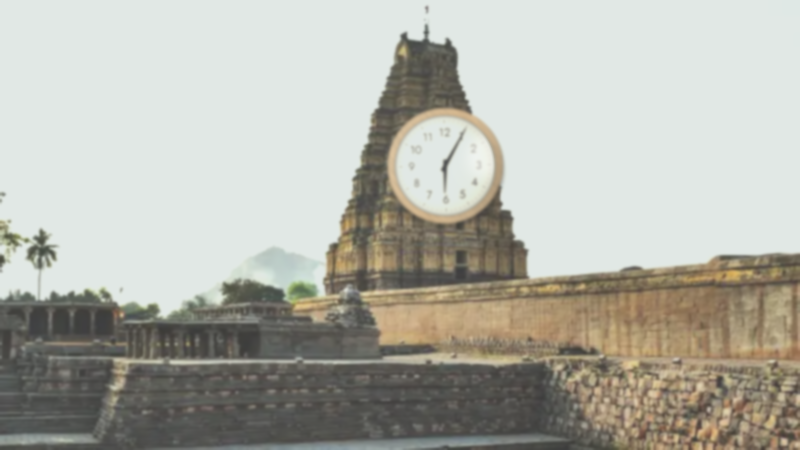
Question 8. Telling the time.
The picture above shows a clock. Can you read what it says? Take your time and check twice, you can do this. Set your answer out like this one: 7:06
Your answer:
6:05
